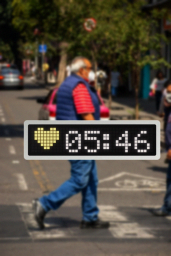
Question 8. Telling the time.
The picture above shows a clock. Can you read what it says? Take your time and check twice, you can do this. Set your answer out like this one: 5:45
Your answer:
5:46
